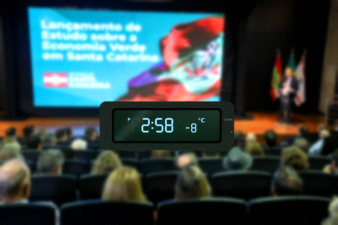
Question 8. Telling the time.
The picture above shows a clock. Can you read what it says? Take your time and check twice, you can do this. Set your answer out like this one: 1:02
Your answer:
2:58
